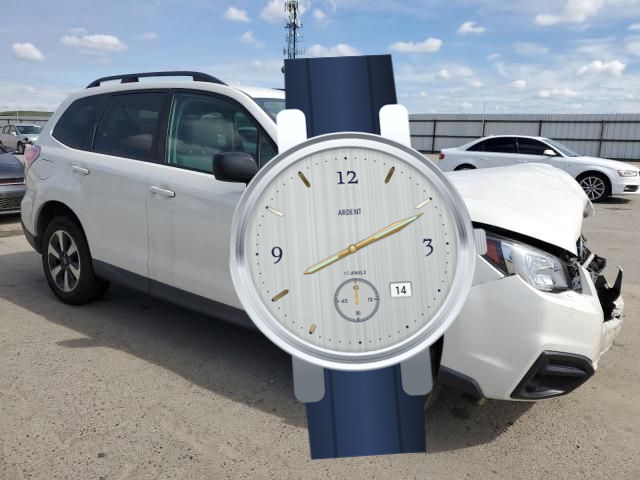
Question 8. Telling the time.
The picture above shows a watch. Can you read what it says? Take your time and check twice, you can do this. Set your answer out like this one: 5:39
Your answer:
8:11
